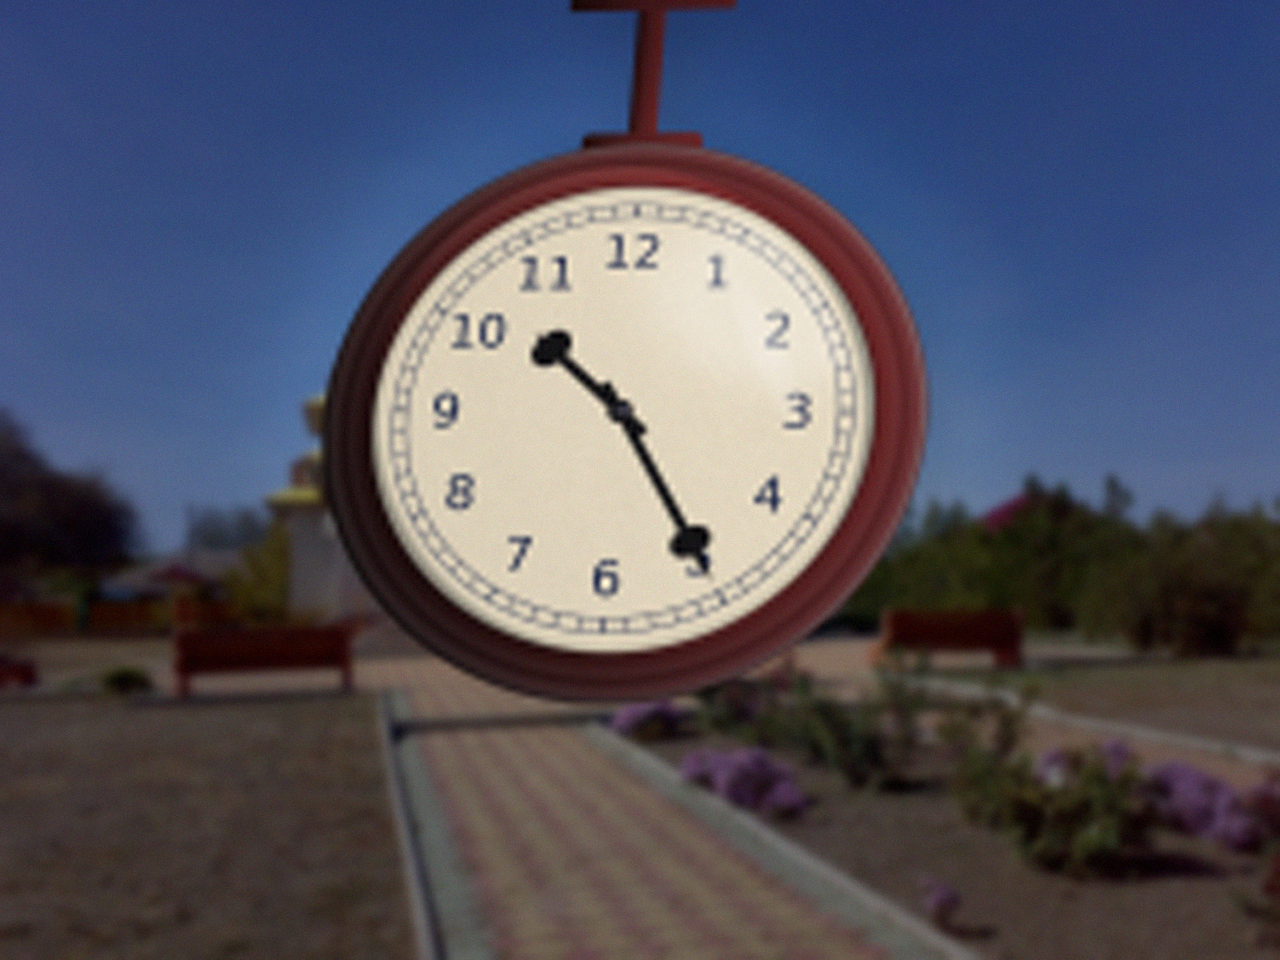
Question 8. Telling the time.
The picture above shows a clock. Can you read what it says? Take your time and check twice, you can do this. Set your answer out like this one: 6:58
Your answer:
10:25
